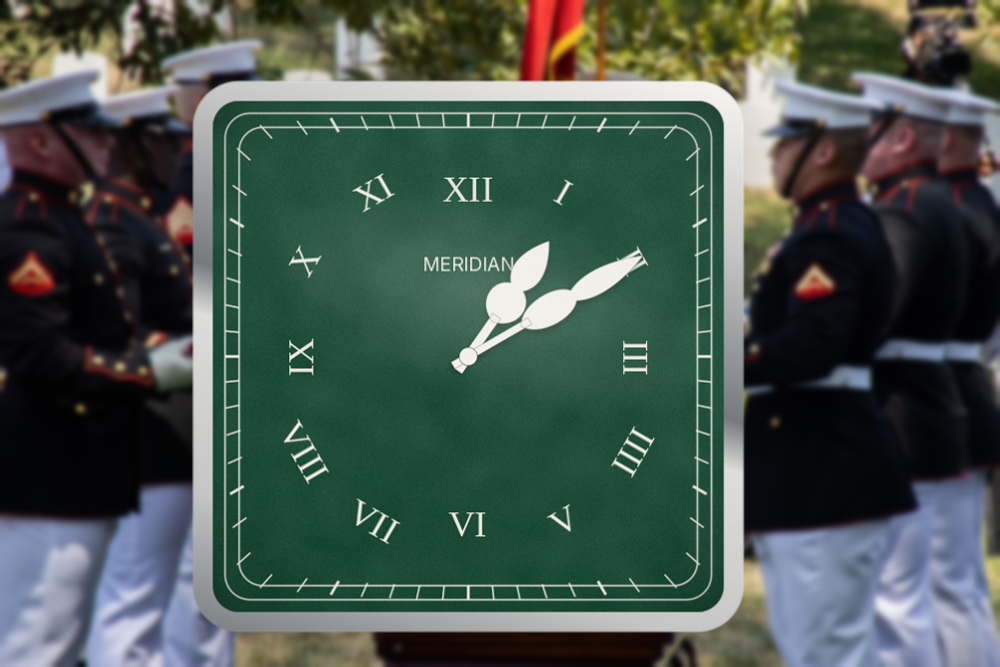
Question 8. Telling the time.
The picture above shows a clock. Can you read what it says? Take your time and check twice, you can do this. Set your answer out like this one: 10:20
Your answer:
1:10
